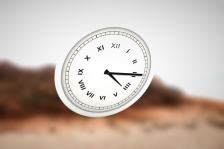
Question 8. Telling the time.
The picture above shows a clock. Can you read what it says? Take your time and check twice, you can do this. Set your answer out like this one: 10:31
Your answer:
4:15
